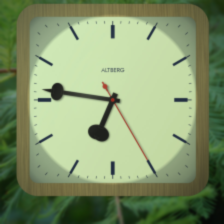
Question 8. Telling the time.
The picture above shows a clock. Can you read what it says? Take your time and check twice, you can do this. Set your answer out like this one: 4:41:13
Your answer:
6:46:25
